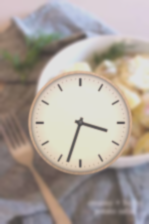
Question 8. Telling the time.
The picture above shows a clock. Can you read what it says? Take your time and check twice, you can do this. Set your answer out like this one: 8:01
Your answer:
3:33
